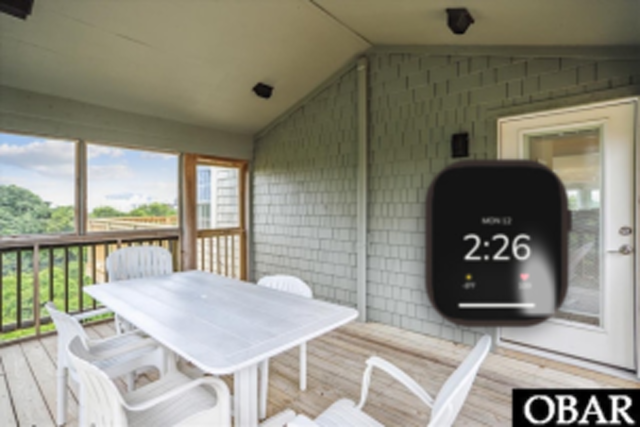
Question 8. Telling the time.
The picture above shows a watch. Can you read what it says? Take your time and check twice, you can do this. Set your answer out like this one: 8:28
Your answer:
2:26
